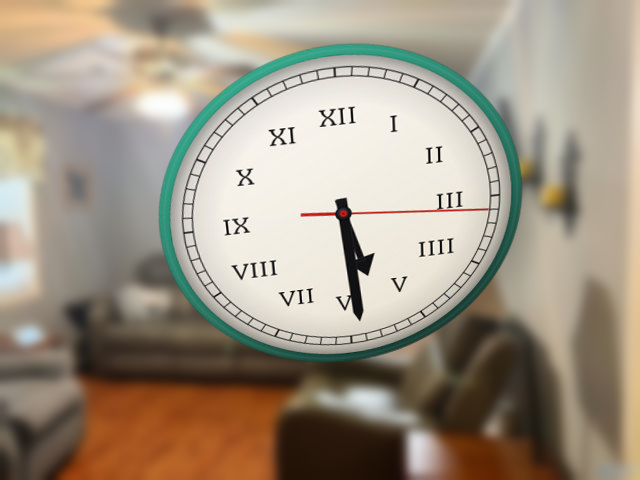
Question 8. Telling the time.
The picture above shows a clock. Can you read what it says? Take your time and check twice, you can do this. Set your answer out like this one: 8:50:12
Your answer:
5:29:16
